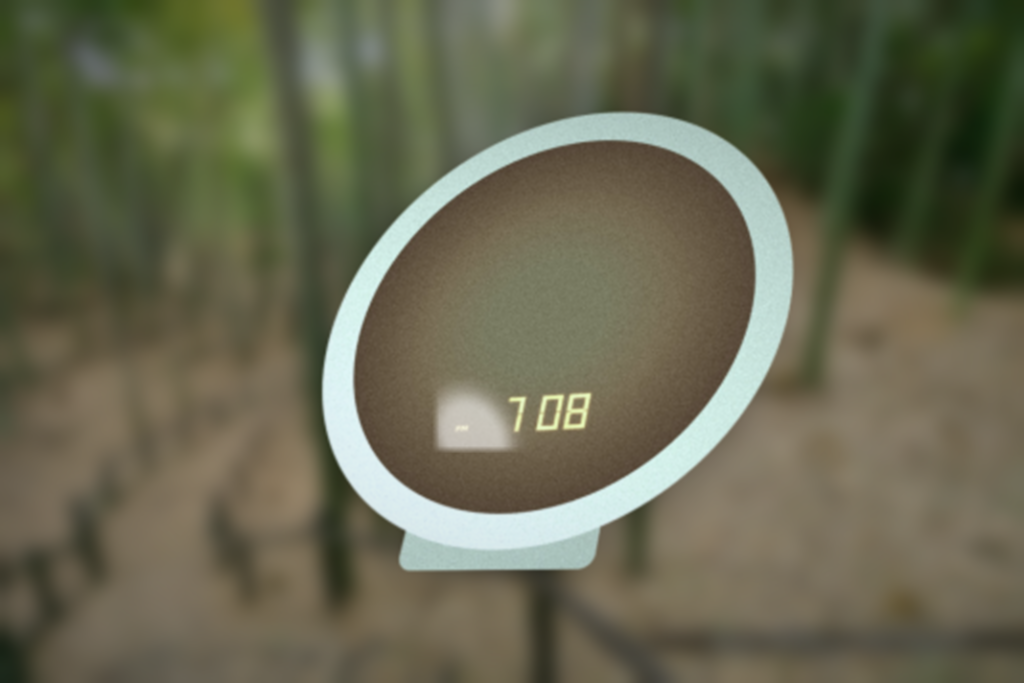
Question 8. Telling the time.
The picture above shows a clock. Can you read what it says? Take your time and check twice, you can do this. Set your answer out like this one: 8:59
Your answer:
7:08
